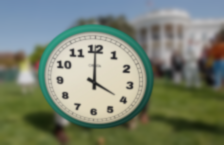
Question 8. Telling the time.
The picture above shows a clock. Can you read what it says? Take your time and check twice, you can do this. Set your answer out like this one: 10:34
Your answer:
4:00
